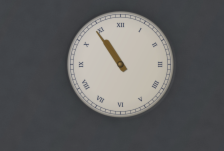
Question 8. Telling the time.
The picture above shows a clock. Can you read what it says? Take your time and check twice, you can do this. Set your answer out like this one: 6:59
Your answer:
10:54
